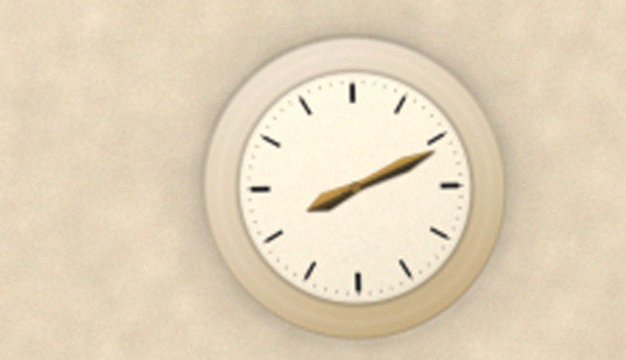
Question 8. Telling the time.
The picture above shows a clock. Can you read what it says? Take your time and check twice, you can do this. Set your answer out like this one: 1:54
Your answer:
8:11
